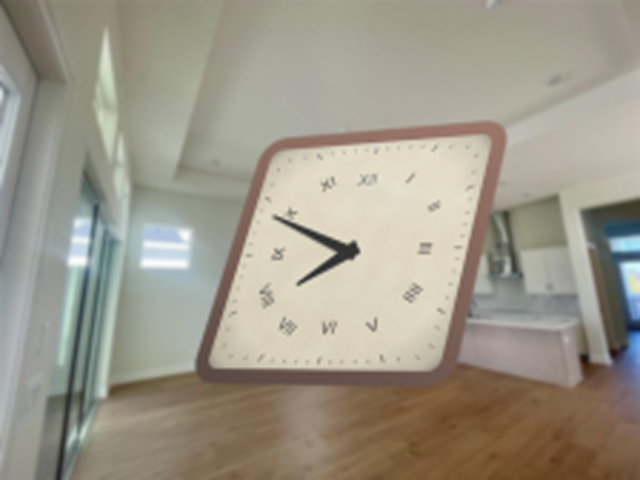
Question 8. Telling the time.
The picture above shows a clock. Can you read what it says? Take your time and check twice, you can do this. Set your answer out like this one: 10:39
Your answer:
7:49
